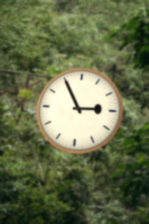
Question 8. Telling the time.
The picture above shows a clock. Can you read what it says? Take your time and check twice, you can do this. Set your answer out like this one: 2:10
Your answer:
2:55
